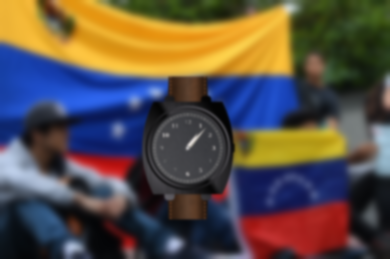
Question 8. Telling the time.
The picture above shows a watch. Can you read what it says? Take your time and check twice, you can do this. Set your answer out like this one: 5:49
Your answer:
1:07
